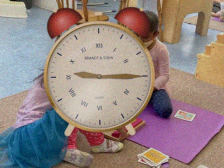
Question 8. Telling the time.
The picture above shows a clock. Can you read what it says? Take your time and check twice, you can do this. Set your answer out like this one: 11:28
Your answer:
9:15
